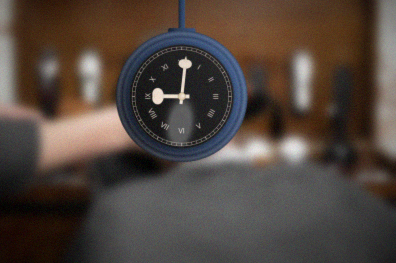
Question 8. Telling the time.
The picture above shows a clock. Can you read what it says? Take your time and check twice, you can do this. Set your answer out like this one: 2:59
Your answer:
9:01
